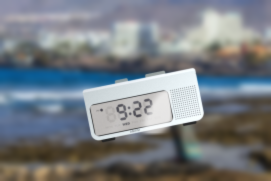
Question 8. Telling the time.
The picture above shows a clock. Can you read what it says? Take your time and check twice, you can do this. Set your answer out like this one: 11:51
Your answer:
9:22
